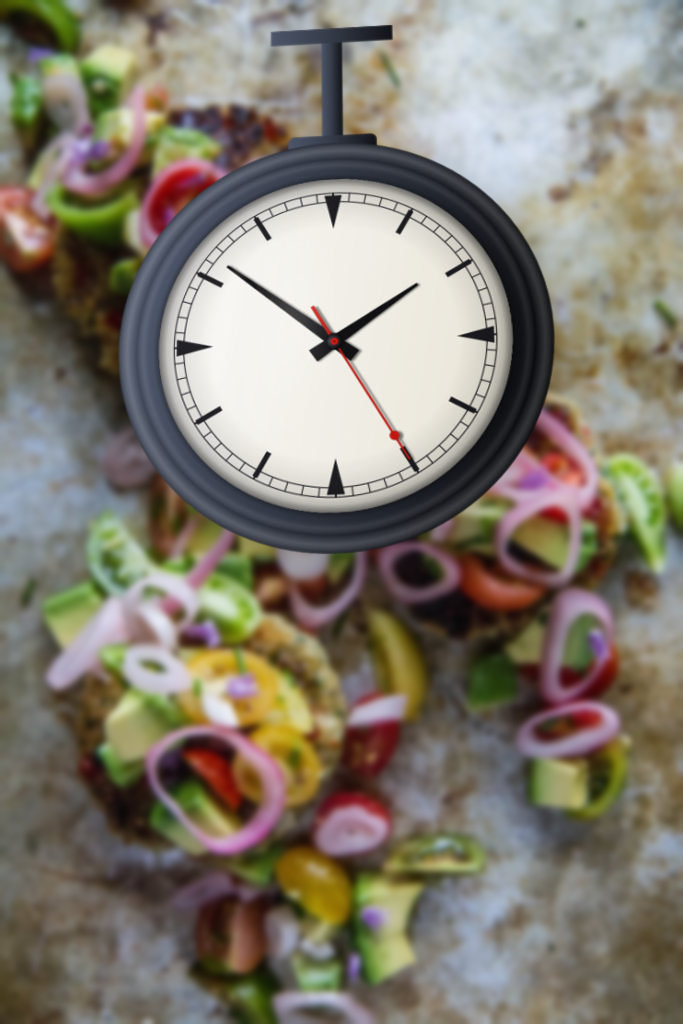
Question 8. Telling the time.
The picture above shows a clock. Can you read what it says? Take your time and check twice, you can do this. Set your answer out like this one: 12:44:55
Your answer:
1:51:25
